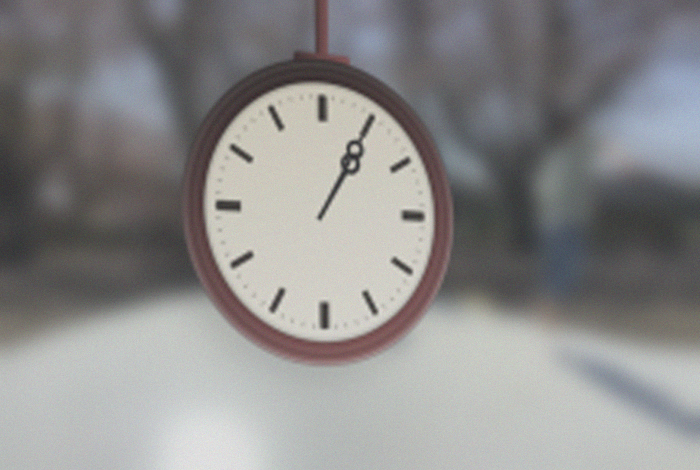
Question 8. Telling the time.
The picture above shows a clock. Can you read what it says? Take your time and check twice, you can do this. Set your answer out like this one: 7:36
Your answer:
1:05
